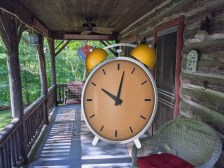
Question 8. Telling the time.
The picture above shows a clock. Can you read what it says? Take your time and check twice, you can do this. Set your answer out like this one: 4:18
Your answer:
10:02
